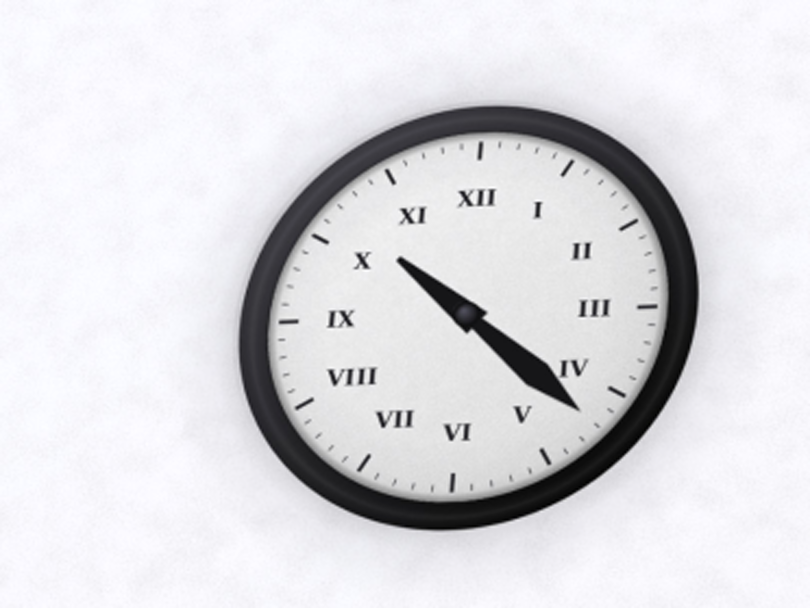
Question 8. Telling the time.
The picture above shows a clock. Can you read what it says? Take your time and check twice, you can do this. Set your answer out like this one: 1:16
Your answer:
10:22
